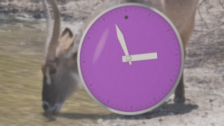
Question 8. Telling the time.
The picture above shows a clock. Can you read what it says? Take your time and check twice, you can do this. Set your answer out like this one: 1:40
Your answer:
2:57
